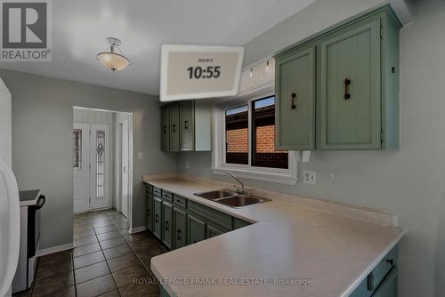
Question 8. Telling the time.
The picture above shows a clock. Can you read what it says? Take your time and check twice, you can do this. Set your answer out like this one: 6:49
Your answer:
10:55
